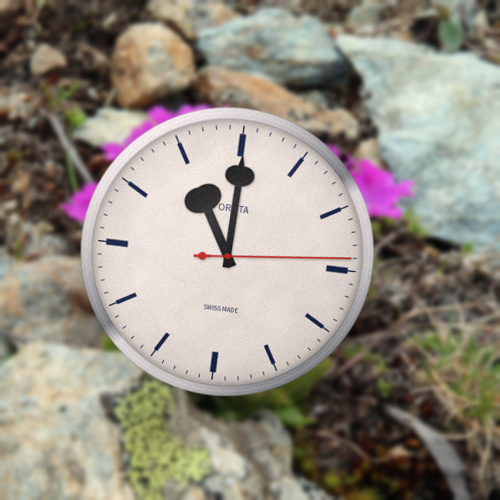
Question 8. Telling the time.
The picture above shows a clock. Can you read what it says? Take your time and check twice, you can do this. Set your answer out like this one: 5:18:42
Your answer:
11:00:14
